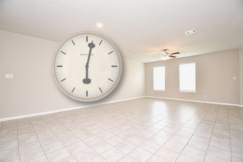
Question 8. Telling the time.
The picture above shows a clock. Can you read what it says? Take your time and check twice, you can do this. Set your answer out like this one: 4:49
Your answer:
6:02
